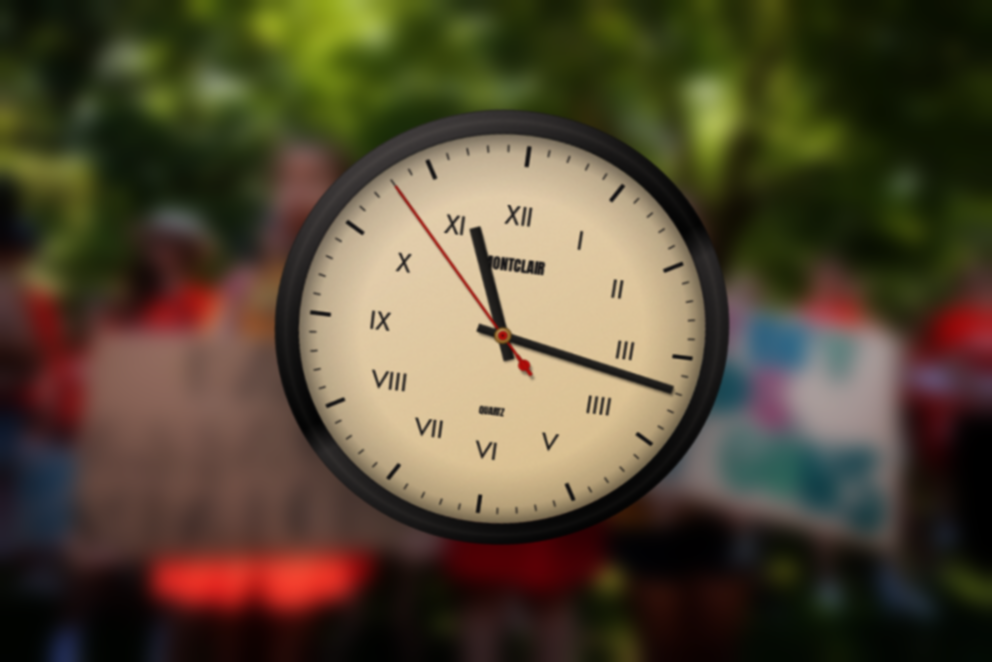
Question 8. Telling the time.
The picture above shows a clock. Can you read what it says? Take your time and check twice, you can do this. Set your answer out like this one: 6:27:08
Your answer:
11:16:53
